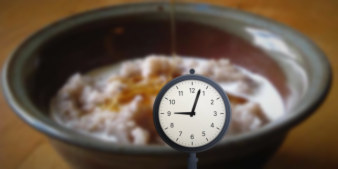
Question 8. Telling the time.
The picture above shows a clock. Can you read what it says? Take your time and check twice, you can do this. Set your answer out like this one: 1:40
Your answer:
9:03
